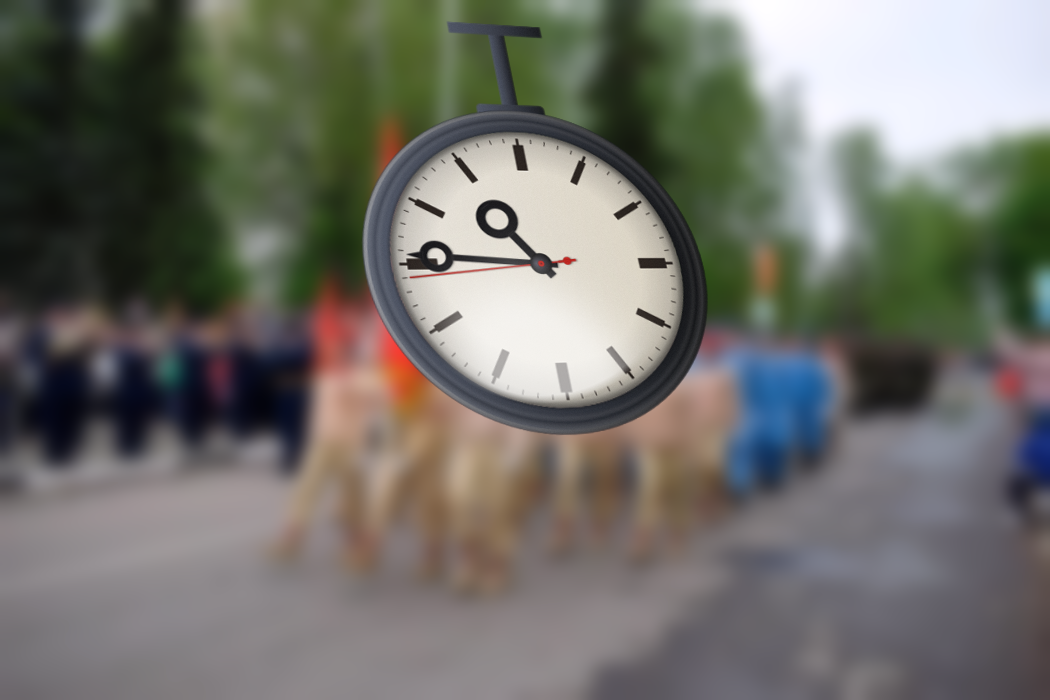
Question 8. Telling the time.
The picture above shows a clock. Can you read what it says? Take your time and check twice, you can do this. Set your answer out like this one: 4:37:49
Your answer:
10:45:44
